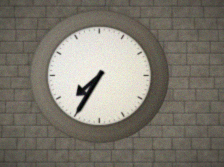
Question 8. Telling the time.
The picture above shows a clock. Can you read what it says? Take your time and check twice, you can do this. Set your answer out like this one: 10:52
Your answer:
7:35
